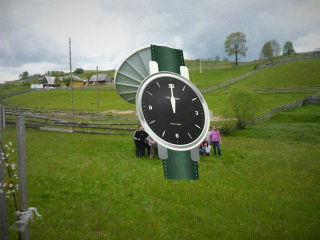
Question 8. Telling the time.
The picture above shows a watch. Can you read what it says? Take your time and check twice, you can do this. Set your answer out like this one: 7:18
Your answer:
12:00
